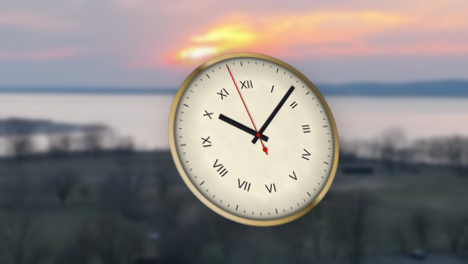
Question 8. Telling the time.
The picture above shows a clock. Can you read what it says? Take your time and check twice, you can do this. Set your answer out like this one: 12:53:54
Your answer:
10:07:58
